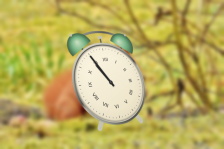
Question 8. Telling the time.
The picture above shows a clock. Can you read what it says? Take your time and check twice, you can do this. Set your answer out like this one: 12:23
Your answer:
10:55
